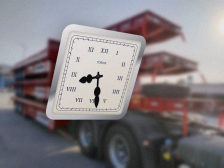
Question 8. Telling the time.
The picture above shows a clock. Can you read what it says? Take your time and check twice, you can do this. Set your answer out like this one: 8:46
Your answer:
8:28
